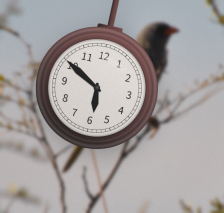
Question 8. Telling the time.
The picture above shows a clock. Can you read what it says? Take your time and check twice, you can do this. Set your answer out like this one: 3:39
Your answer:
5:50
